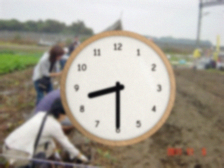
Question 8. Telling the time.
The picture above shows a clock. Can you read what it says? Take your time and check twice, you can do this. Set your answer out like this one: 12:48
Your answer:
8:30
